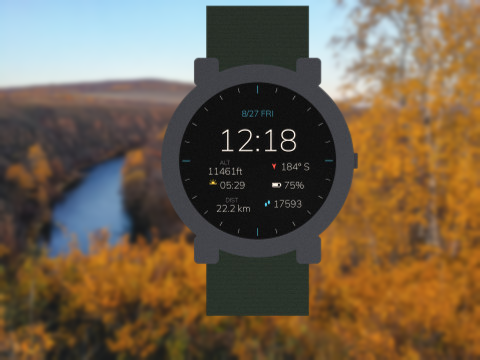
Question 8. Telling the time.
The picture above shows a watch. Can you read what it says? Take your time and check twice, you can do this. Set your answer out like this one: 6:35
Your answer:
12:18
